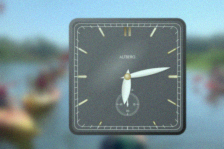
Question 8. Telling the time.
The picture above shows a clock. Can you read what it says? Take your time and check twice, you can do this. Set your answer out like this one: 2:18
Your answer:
6:13
